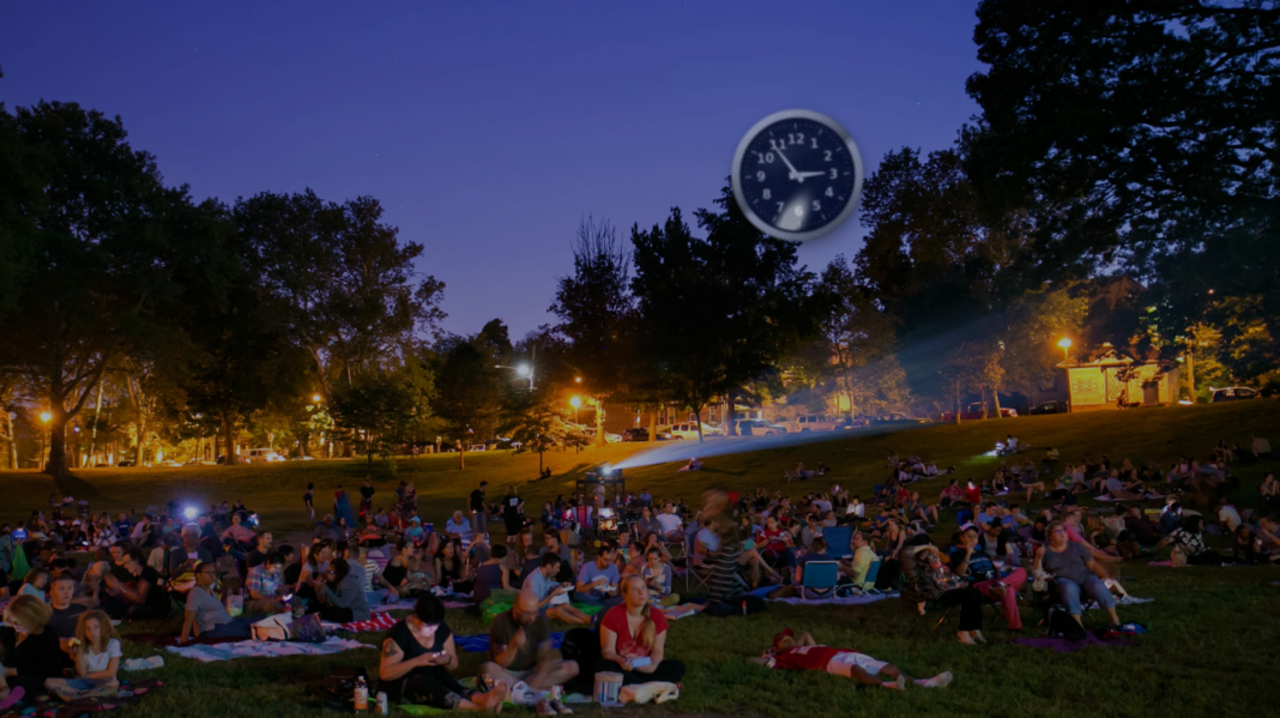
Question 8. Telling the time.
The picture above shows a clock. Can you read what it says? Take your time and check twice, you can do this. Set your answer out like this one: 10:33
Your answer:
2:54
